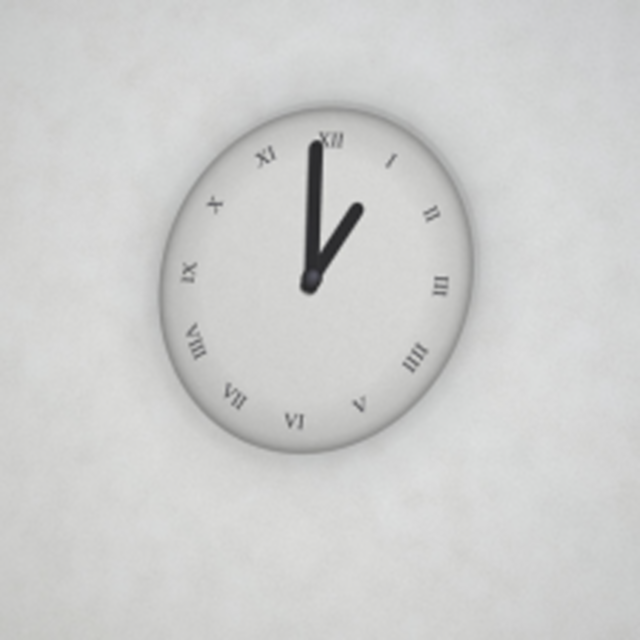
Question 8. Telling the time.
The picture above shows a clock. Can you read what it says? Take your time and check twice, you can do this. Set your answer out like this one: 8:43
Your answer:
12:59
